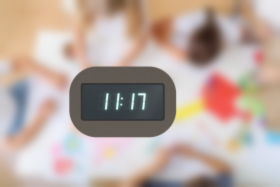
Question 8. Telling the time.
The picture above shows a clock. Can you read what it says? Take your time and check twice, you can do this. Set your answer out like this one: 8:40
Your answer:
11:17
